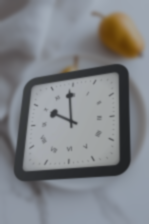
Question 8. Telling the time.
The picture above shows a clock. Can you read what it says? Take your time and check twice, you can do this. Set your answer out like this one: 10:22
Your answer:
9:59
